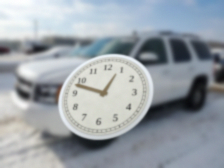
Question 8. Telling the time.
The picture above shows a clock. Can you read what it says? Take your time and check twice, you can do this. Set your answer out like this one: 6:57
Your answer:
12:48
